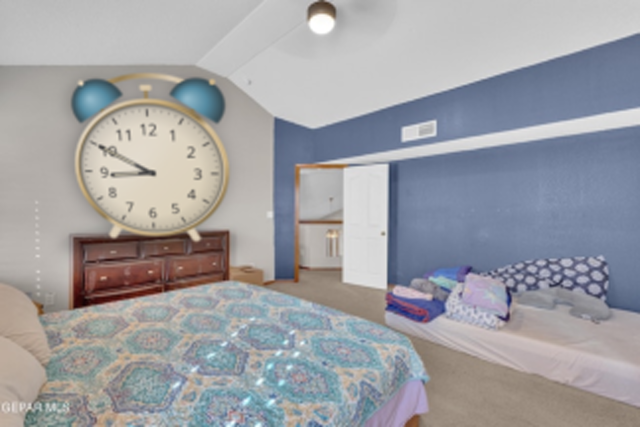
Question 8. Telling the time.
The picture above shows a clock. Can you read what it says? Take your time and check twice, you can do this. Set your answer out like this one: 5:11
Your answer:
8:50
